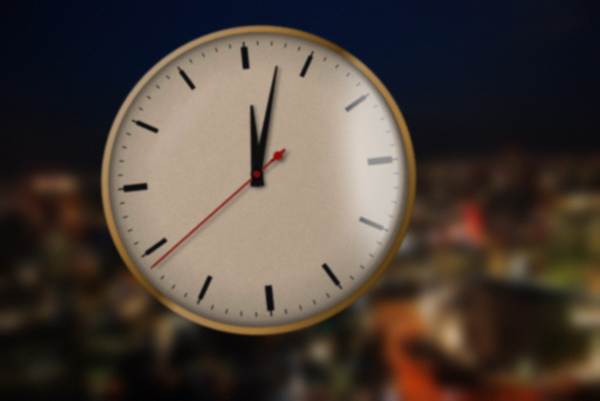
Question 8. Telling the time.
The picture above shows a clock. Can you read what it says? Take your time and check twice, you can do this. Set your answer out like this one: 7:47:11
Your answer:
12:02:39
